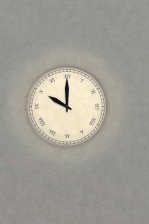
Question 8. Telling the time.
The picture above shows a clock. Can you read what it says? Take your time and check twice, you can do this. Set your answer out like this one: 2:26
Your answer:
10:00
